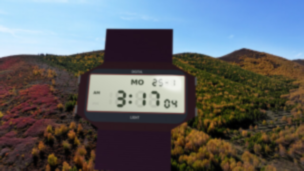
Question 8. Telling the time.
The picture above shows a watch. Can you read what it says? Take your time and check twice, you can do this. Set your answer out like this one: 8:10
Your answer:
3:17
